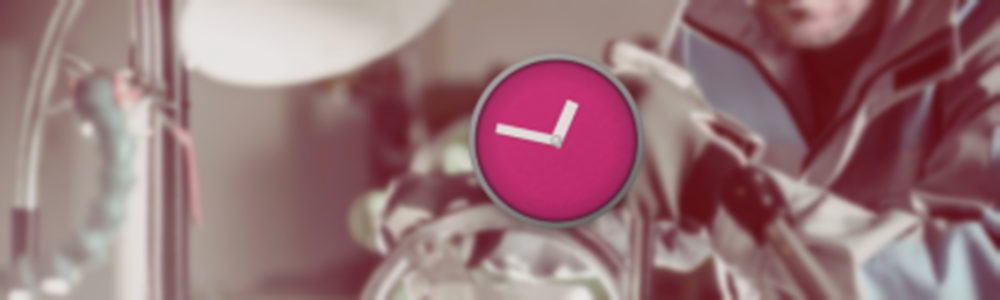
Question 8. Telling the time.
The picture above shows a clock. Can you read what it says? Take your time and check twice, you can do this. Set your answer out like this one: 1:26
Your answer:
12:47
